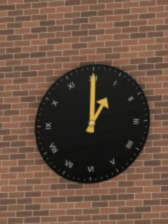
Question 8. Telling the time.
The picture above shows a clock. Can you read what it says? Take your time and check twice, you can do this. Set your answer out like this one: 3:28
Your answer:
1:00
